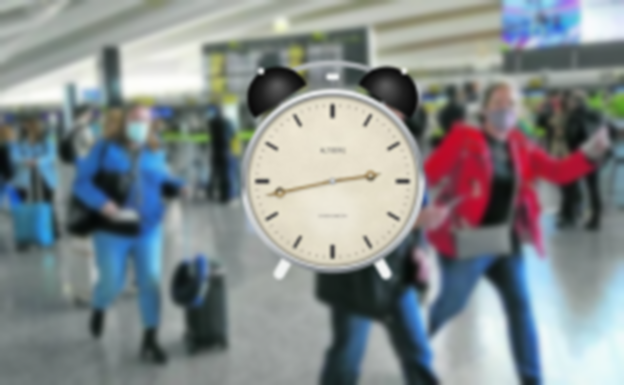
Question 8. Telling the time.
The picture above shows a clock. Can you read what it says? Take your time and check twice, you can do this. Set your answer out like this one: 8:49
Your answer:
2:43
